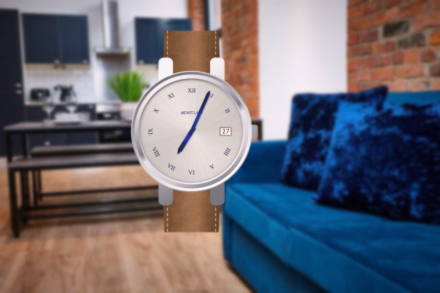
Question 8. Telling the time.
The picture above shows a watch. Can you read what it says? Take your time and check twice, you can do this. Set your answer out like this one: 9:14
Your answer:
7:04
